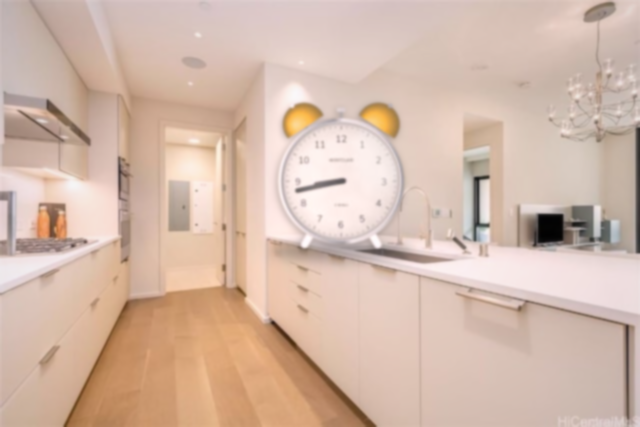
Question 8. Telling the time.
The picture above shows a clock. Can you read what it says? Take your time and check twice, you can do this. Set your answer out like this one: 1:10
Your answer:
8:43
